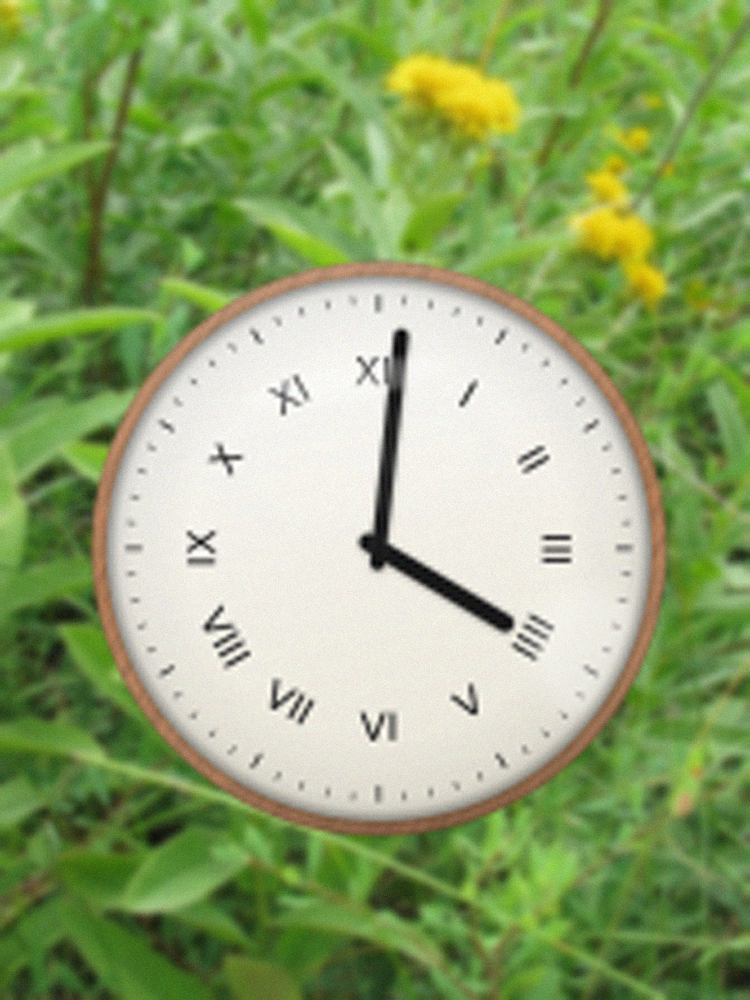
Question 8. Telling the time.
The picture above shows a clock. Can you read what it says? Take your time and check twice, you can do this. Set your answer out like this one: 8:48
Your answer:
4:01
